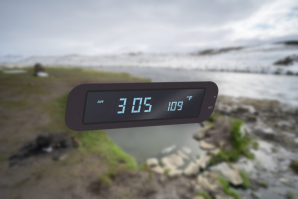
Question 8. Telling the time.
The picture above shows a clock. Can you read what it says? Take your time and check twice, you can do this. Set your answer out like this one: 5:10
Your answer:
3:05
